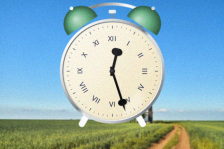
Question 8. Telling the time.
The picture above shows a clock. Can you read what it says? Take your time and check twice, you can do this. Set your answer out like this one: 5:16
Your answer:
12:27
